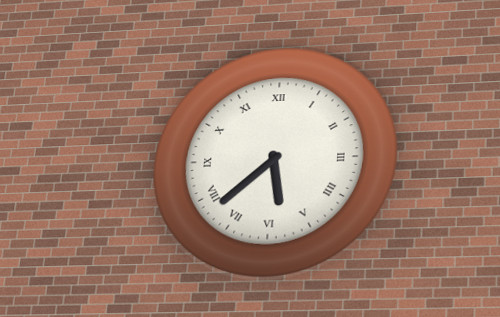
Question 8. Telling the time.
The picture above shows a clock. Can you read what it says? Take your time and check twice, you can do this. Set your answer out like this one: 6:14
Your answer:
5:38
